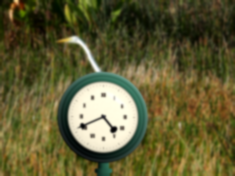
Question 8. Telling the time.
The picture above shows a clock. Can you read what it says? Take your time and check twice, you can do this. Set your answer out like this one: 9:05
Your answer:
4:41
